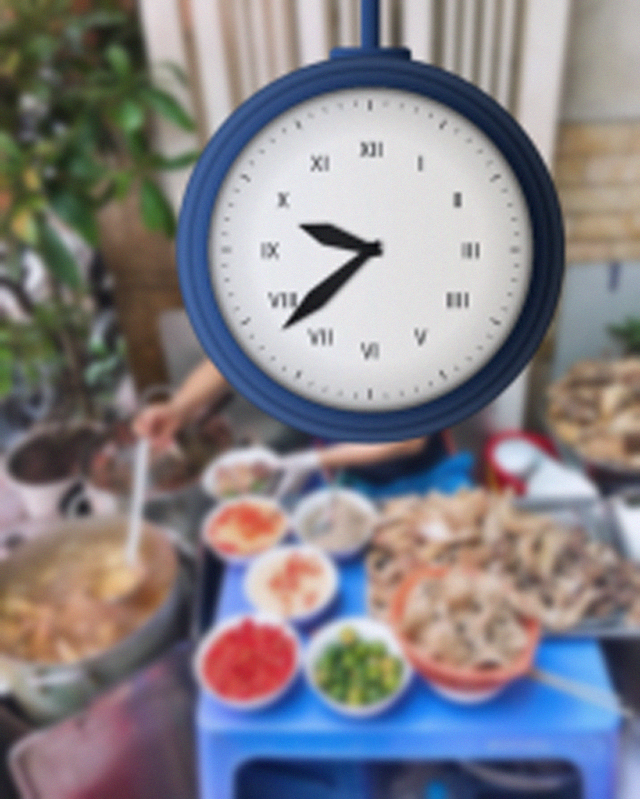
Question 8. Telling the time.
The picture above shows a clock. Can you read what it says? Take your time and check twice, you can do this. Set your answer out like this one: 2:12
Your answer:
9:38
